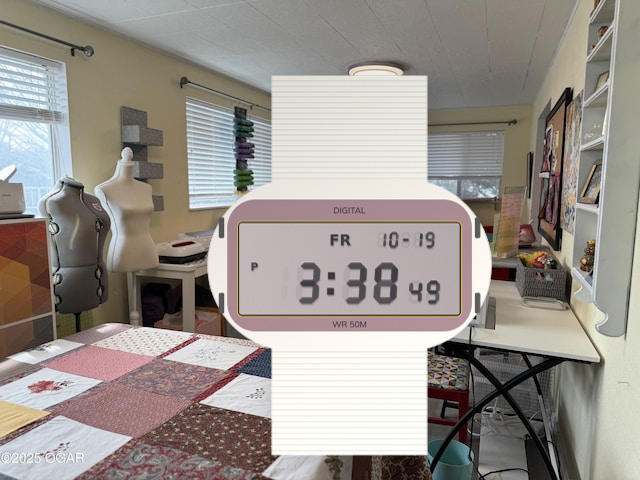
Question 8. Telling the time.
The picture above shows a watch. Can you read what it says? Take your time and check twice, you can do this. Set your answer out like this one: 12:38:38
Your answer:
3:38:49
